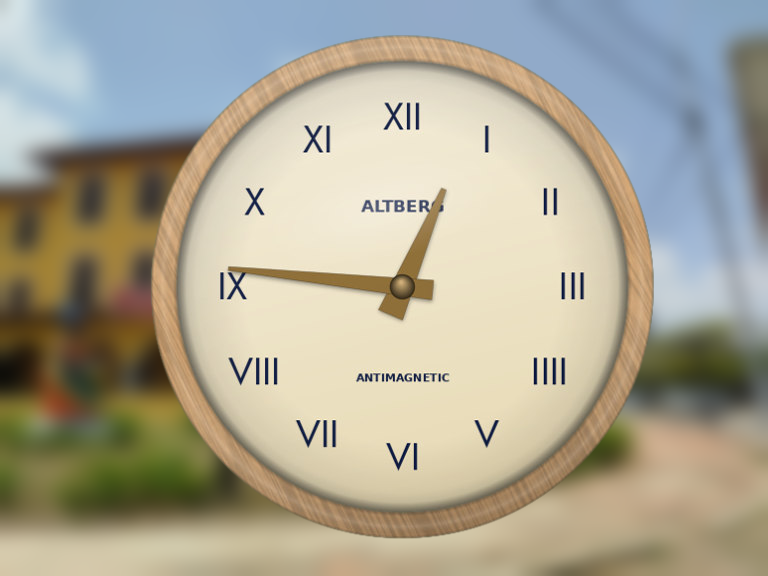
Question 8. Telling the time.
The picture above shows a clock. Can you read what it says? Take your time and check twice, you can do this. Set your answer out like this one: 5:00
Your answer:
12:46
